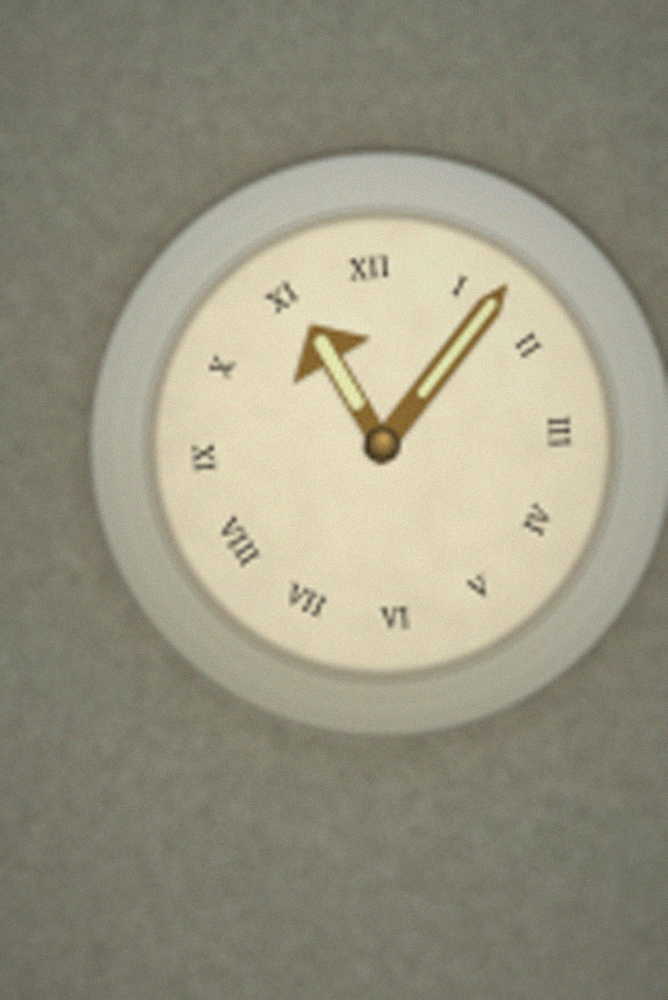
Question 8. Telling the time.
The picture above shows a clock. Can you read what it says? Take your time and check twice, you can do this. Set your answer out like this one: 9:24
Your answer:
11:07
